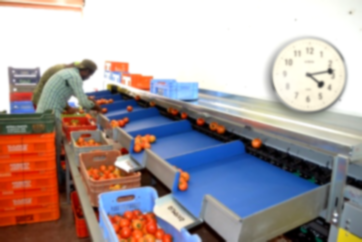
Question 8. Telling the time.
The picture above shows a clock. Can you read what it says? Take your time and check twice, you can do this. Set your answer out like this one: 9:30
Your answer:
4:13
